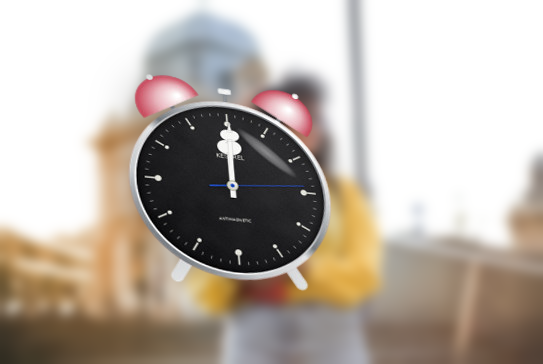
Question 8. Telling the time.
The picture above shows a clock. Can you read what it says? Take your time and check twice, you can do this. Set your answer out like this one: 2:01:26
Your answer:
12:00:14
